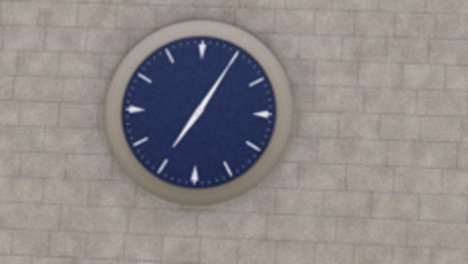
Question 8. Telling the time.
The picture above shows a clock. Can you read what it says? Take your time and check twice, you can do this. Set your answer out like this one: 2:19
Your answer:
7:05
